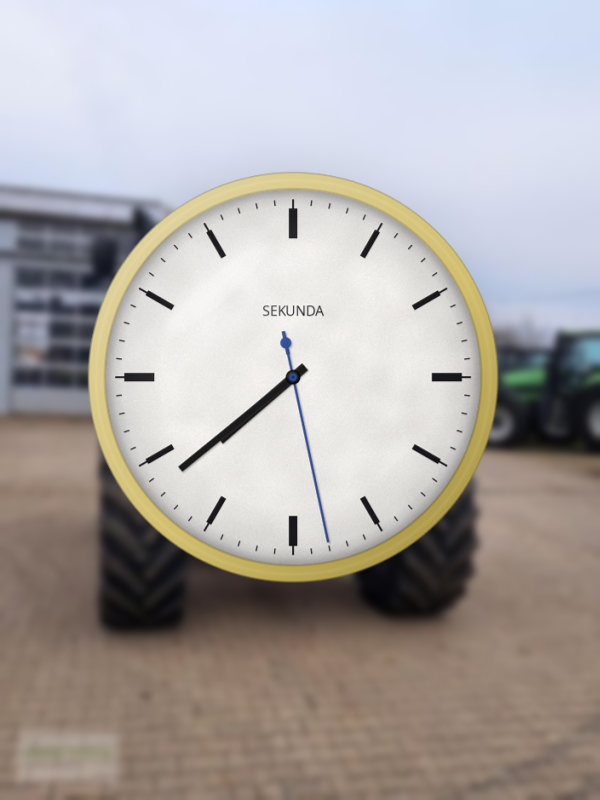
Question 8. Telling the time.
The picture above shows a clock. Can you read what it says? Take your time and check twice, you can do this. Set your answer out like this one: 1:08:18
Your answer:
7:38:28
